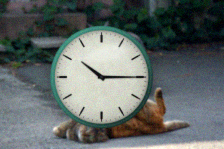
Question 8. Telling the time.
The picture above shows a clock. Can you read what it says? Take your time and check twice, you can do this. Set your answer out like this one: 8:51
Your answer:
10:15
